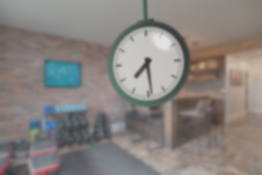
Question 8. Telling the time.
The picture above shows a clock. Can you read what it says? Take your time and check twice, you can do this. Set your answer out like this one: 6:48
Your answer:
7:29
